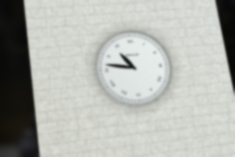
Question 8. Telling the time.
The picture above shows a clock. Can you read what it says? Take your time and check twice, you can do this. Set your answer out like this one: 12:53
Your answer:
10:47
